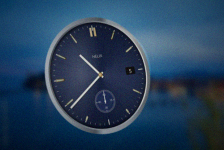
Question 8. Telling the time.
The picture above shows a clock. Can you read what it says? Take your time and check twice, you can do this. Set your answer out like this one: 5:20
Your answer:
10:39
